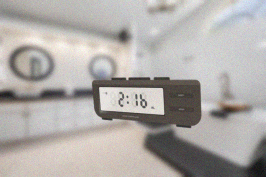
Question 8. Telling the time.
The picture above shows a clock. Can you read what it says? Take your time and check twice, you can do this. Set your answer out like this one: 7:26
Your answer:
2:16
